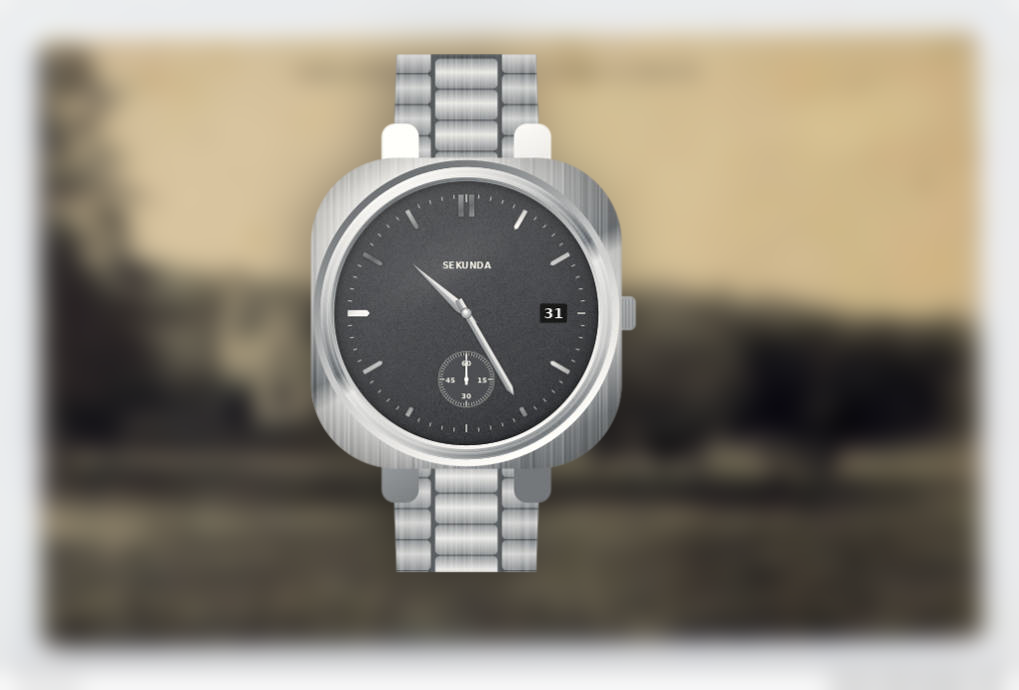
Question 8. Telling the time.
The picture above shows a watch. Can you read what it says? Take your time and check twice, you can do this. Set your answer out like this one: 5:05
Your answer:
10:25
